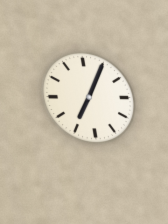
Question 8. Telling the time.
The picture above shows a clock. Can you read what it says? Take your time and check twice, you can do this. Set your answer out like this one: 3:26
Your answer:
7:05
